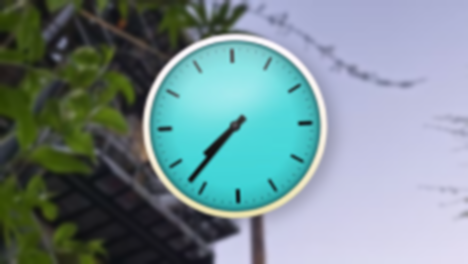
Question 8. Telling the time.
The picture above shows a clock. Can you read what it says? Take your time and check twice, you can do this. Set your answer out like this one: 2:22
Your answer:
7:37
